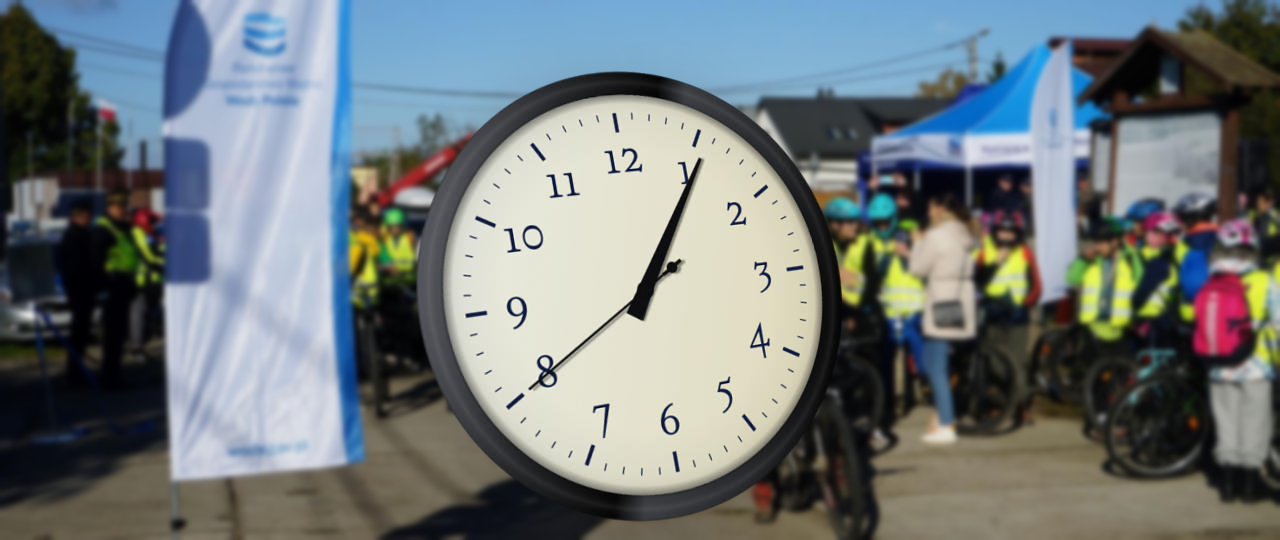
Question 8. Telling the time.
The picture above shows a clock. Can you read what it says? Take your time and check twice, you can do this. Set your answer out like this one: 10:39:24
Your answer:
1:05:40
